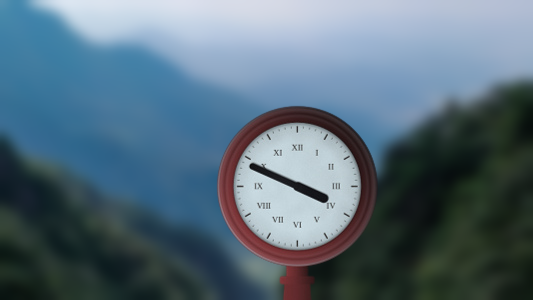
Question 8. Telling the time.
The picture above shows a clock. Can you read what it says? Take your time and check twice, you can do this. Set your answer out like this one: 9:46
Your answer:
3:49
